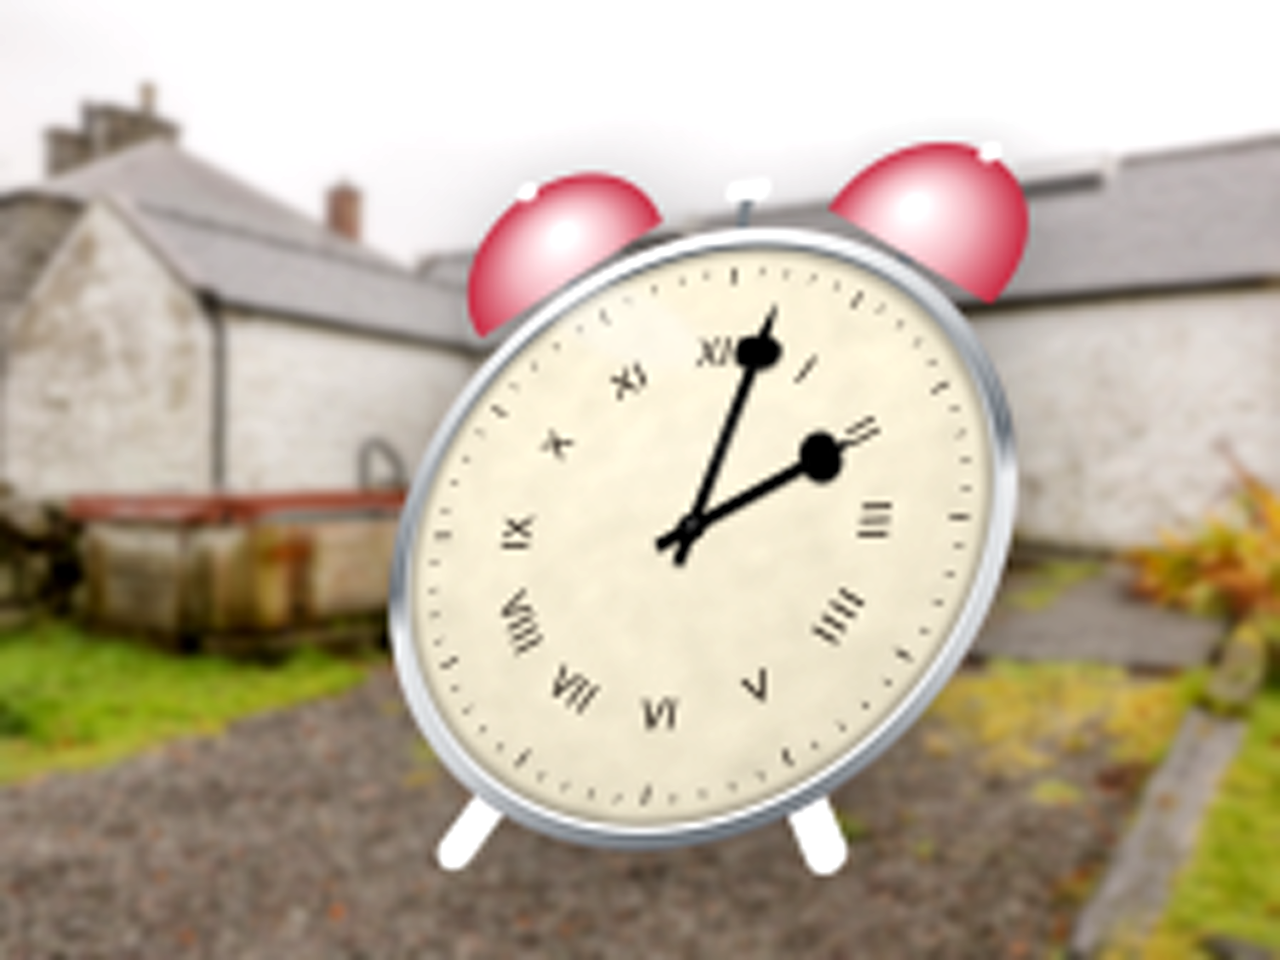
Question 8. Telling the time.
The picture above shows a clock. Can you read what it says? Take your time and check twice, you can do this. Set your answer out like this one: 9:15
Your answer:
2:02
